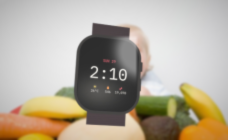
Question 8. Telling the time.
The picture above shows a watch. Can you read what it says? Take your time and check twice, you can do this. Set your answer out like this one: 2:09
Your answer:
2:10
